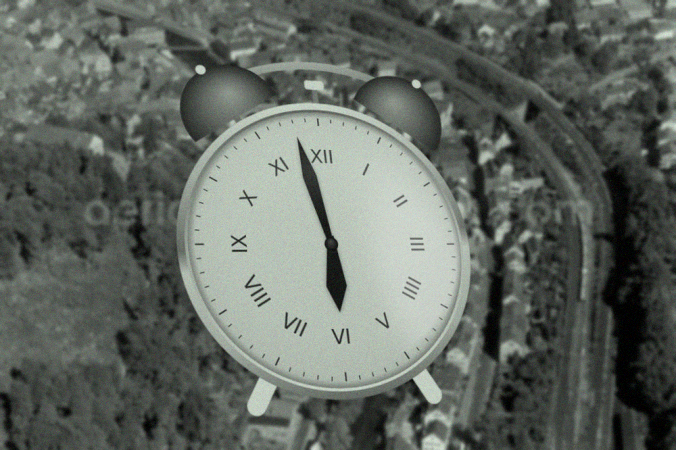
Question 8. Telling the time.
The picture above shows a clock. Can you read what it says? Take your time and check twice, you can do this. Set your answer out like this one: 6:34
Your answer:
5:58
